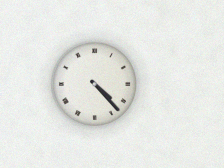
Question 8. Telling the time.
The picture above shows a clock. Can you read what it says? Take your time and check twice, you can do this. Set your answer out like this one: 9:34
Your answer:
4:23
